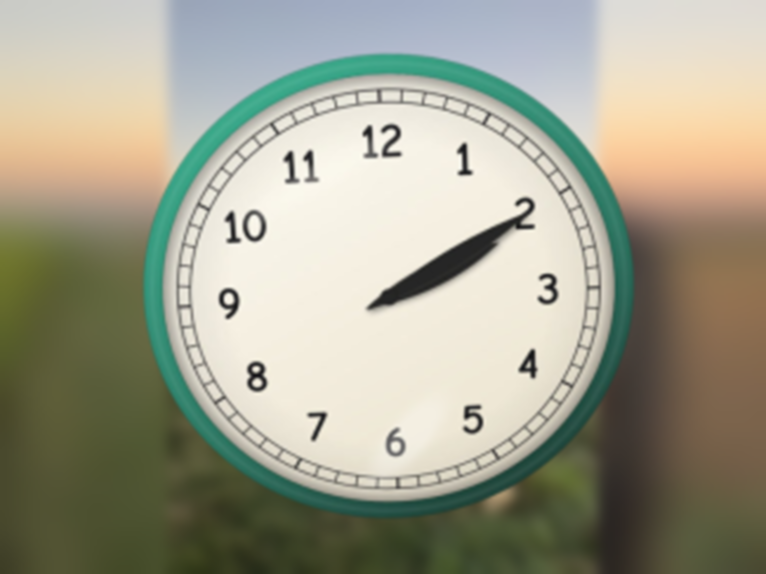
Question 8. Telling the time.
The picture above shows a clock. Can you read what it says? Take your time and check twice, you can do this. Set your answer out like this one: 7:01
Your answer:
2:10
